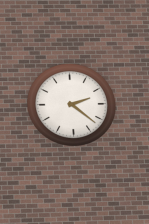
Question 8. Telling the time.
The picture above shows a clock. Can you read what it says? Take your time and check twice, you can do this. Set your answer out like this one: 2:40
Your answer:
2:22
